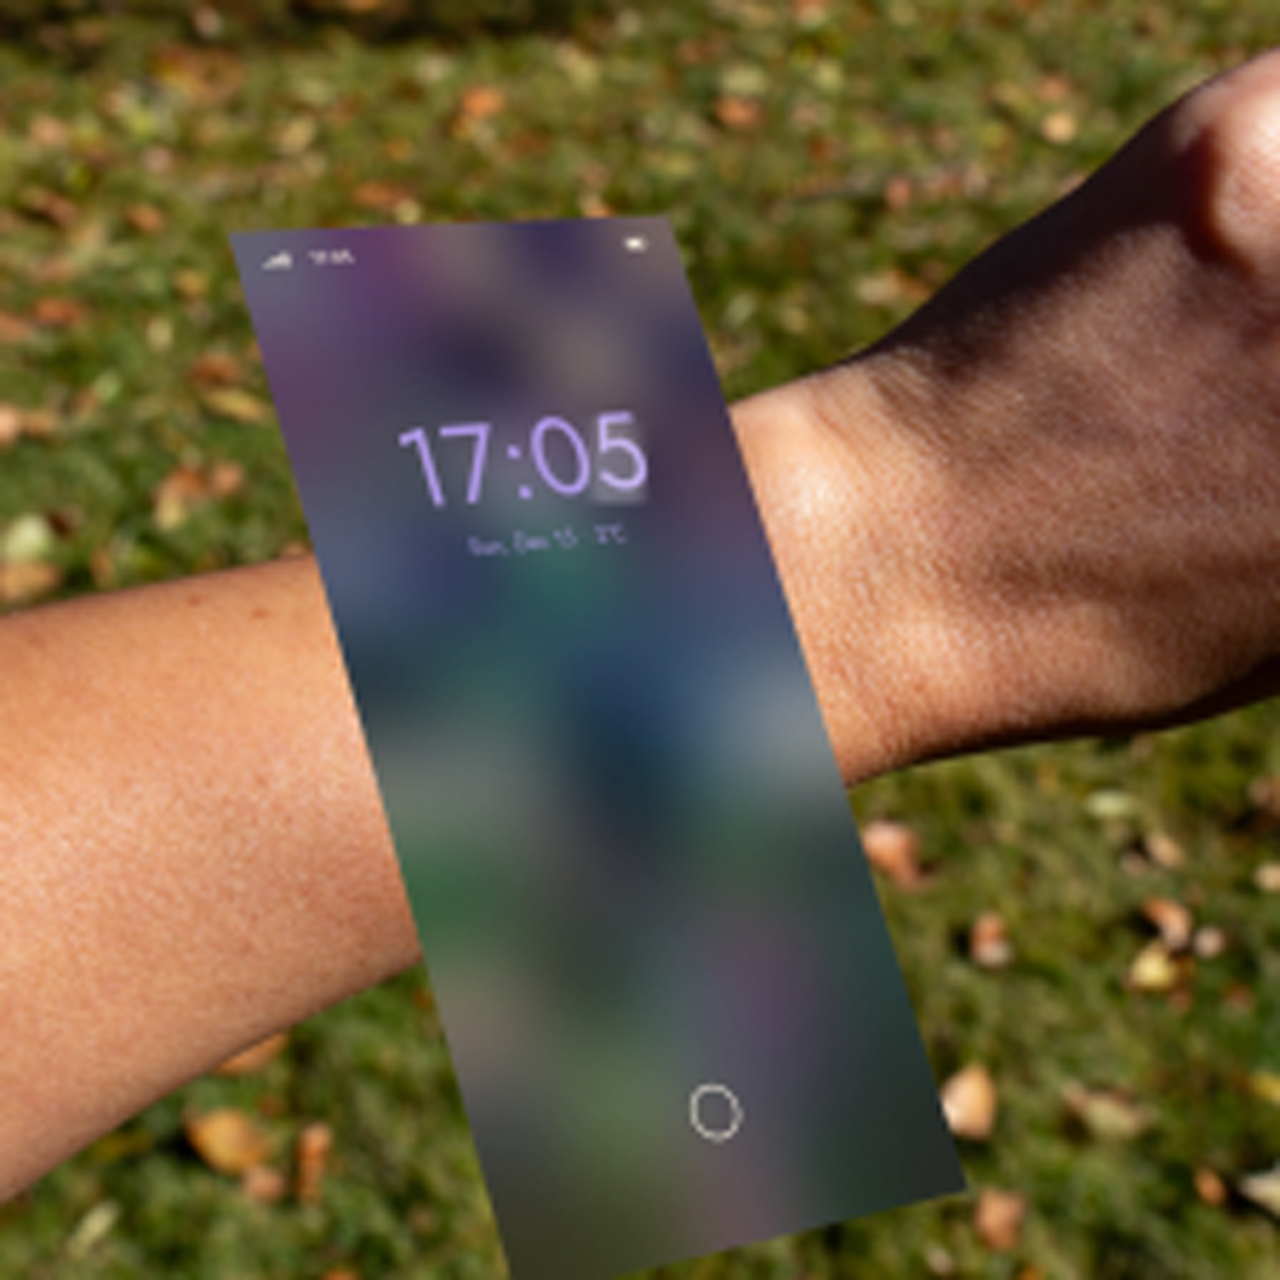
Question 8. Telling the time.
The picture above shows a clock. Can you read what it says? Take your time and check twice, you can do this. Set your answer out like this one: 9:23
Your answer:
17:05
